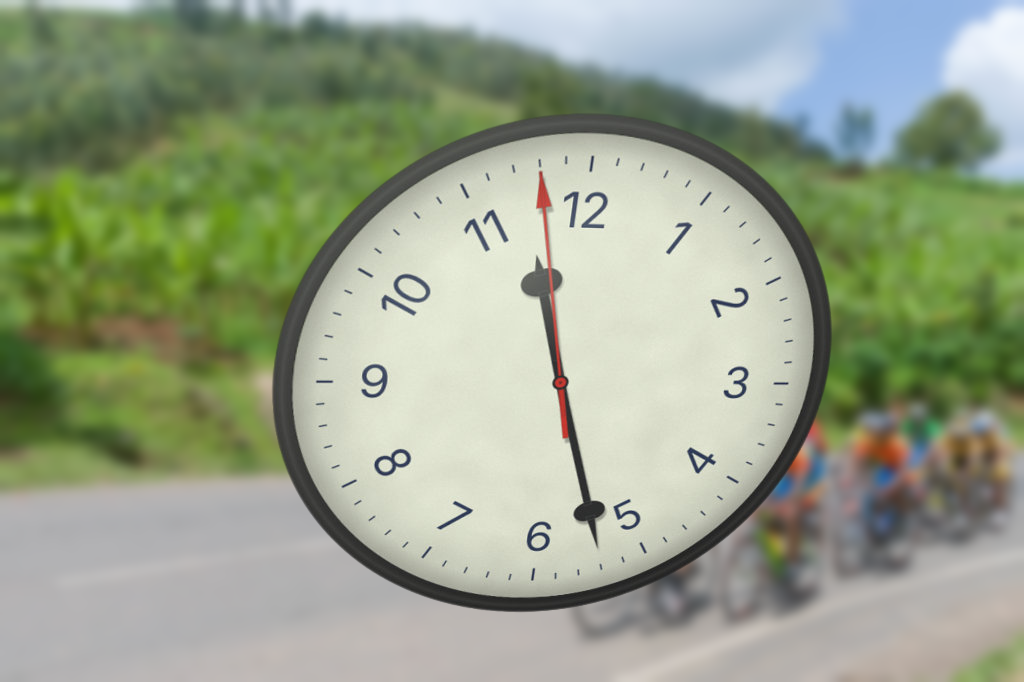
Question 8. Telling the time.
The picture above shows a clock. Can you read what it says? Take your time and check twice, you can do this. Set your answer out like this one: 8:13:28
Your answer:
11:26:58
